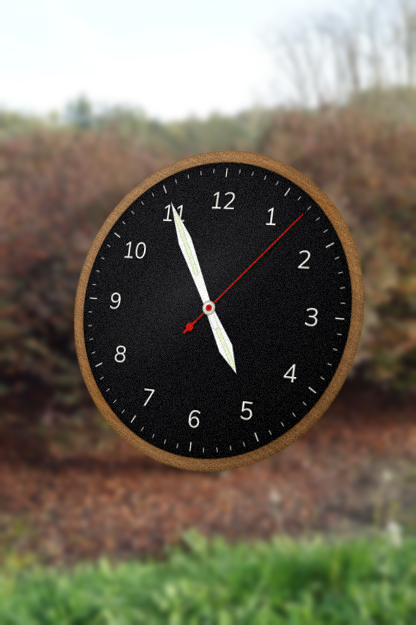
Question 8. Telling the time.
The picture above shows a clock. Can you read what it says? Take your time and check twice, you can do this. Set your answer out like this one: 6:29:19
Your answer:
4:55:07
